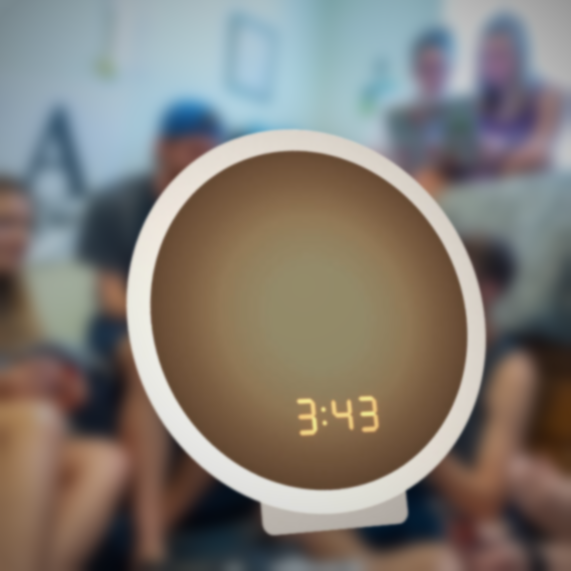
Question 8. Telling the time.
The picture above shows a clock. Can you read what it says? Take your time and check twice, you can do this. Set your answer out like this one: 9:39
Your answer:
3:43
